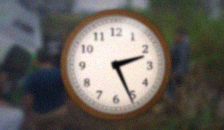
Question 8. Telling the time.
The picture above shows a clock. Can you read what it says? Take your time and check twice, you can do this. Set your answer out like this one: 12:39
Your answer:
2:26
